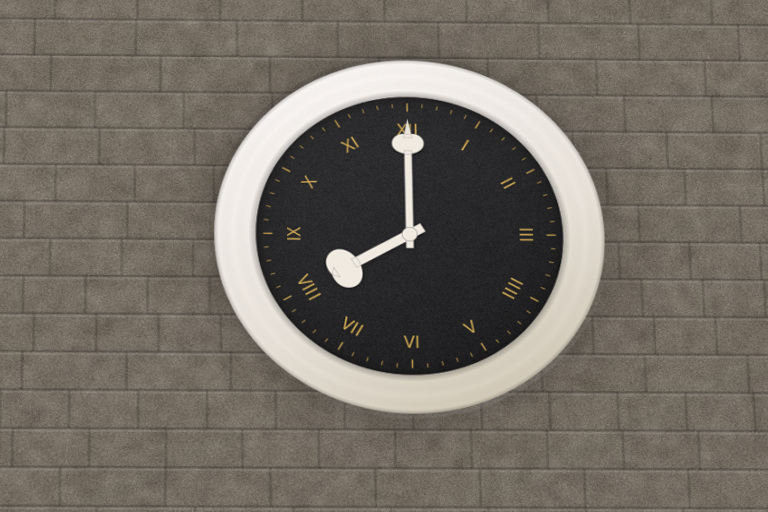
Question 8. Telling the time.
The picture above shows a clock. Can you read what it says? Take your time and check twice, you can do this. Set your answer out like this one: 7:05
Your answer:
8:00
